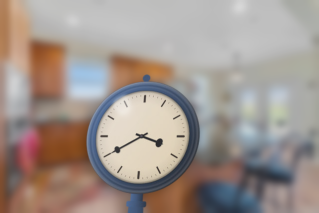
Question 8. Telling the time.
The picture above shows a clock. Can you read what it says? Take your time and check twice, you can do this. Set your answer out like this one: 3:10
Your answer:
3:40
